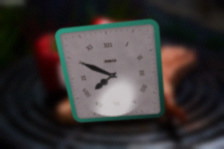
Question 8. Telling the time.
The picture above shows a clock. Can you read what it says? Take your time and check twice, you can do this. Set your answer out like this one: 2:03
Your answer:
7:50
